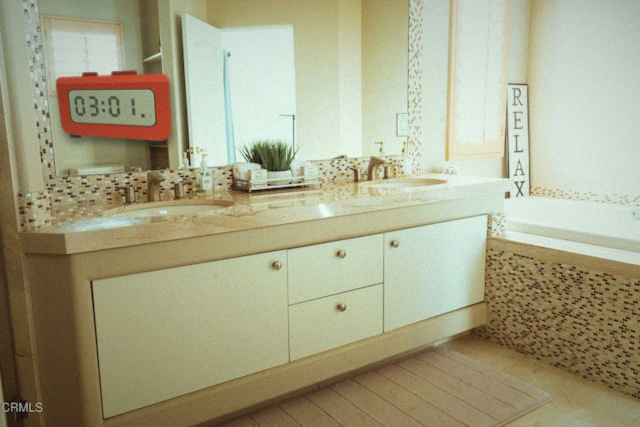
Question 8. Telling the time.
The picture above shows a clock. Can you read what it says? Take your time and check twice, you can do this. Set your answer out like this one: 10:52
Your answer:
3:01
